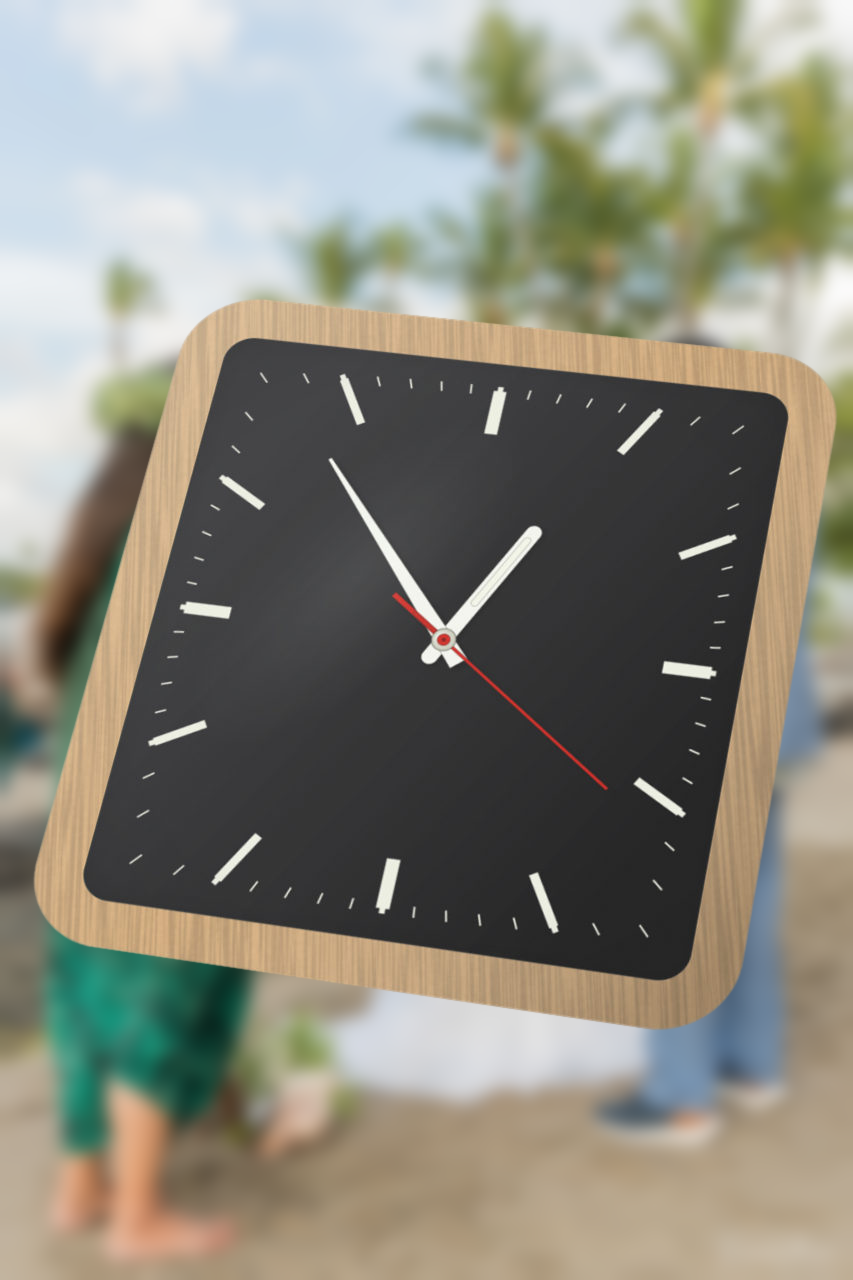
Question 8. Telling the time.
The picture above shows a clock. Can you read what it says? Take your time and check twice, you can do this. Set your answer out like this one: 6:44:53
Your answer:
12:53:21
